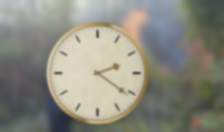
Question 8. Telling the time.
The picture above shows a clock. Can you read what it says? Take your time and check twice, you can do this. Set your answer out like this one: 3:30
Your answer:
2:21
